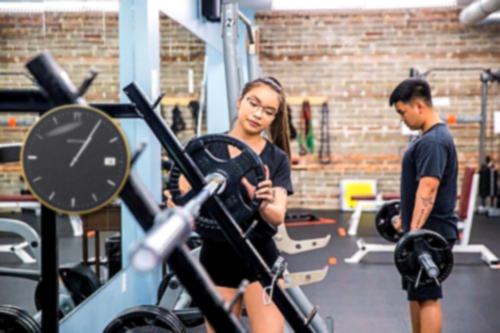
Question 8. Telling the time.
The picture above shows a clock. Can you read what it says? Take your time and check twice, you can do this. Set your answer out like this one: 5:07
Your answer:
1:05
